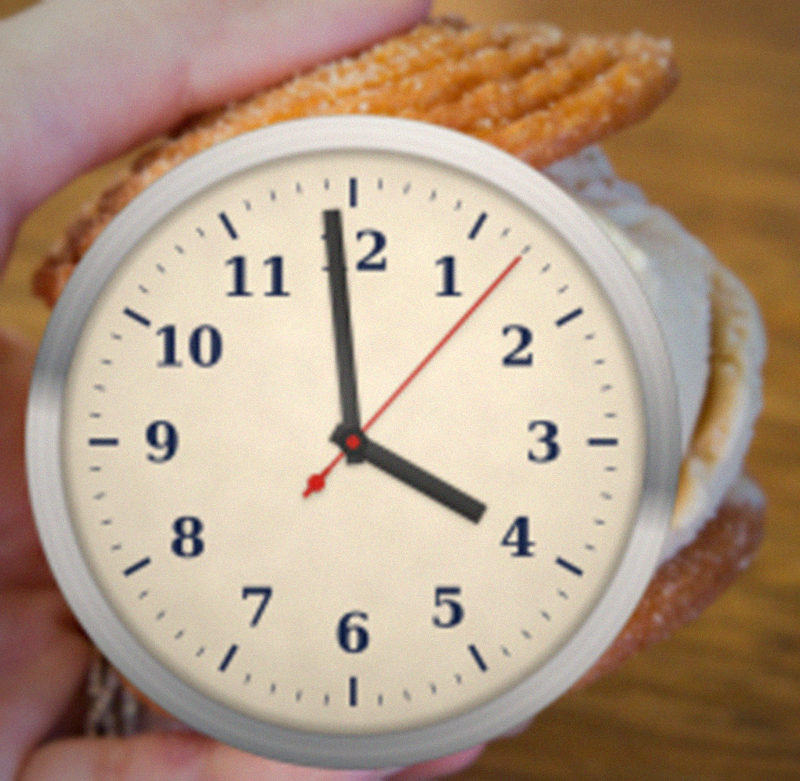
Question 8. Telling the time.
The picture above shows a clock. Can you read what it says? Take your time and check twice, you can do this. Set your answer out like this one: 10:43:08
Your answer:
3:59:07
